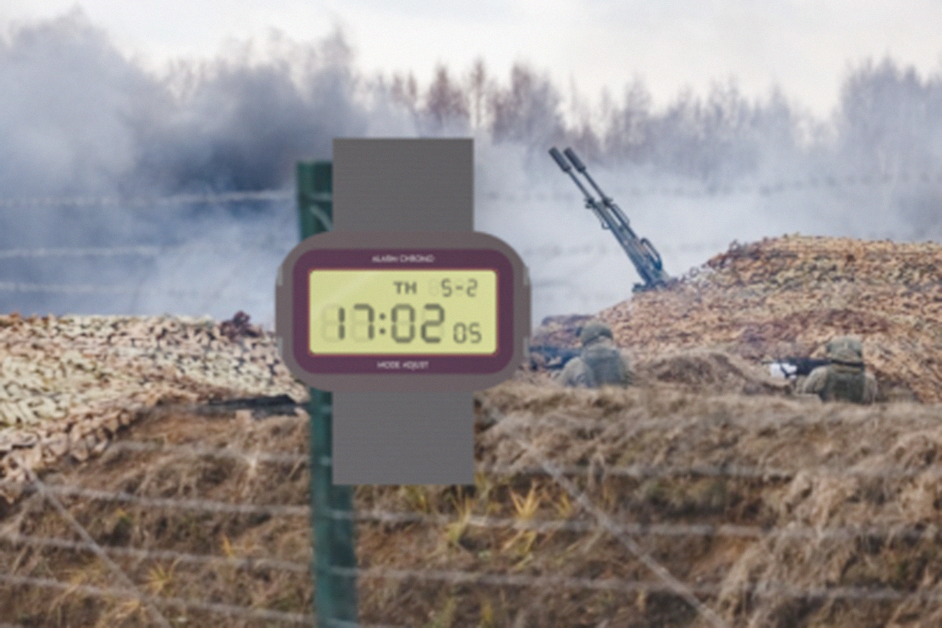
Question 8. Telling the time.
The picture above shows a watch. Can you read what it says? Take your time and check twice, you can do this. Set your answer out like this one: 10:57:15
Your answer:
17:02:05
